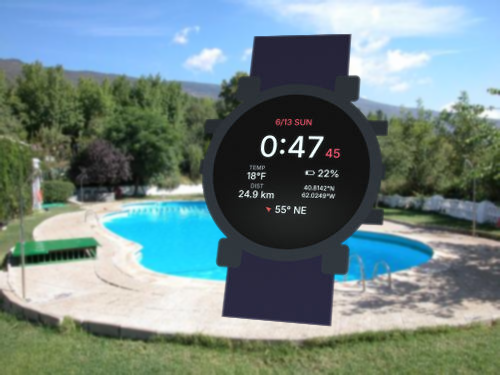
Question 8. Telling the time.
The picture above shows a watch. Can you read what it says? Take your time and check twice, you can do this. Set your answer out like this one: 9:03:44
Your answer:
0:47:45
